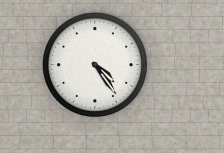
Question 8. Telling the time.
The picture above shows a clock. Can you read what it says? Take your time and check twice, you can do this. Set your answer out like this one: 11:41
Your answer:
4:24
